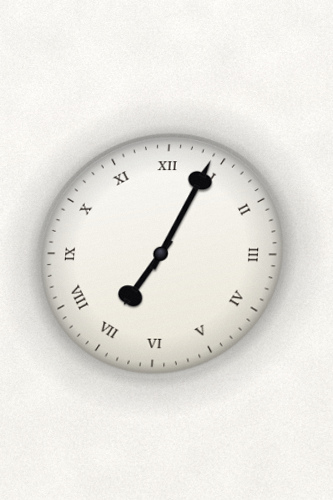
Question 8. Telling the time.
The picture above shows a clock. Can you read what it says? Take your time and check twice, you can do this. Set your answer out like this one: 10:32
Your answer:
7:04
